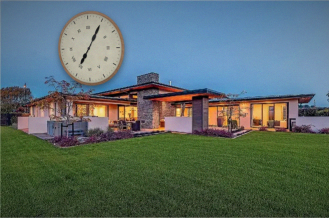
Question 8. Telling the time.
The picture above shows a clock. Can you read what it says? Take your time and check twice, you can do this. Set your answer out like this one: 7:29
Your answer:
7:05
